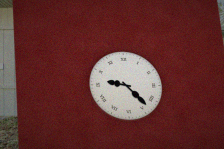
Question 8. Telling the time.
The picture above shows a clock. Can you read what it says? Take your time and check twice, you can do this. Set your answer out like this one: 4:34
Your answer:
9:23
